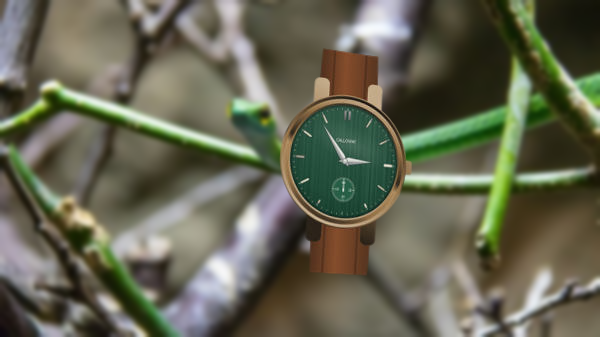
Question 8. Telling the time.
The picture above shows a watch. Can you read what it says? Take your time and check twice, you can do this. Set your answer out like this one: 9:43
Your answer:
2:54
